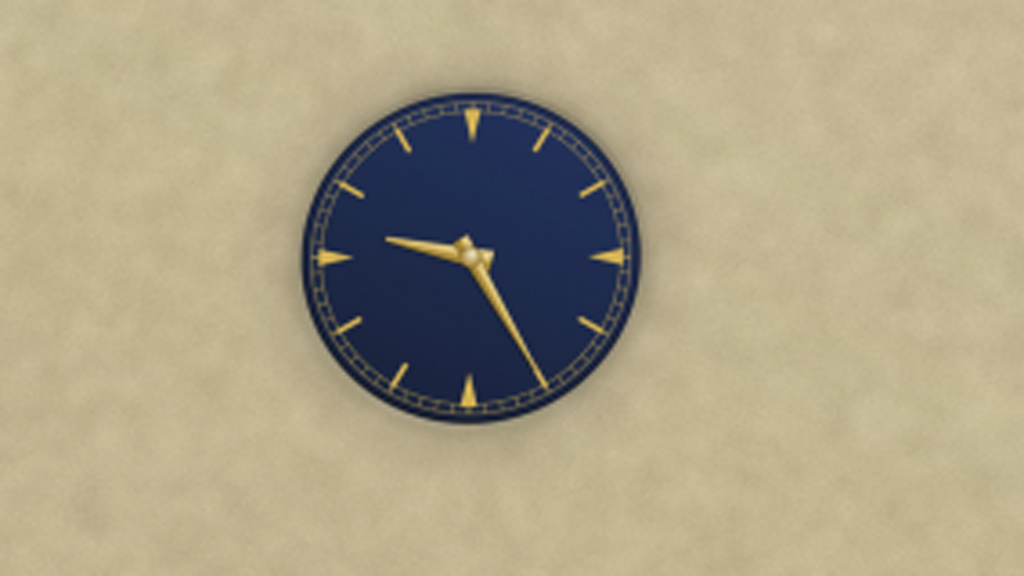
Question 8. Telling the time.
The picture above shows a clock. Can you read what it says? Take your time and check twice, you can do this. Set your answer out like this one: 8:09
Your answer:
9:25
